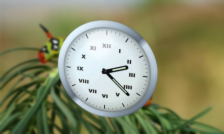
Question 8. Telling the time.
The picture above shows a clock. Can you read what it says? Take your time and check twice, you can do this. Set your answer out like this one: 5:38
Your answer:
2:22
